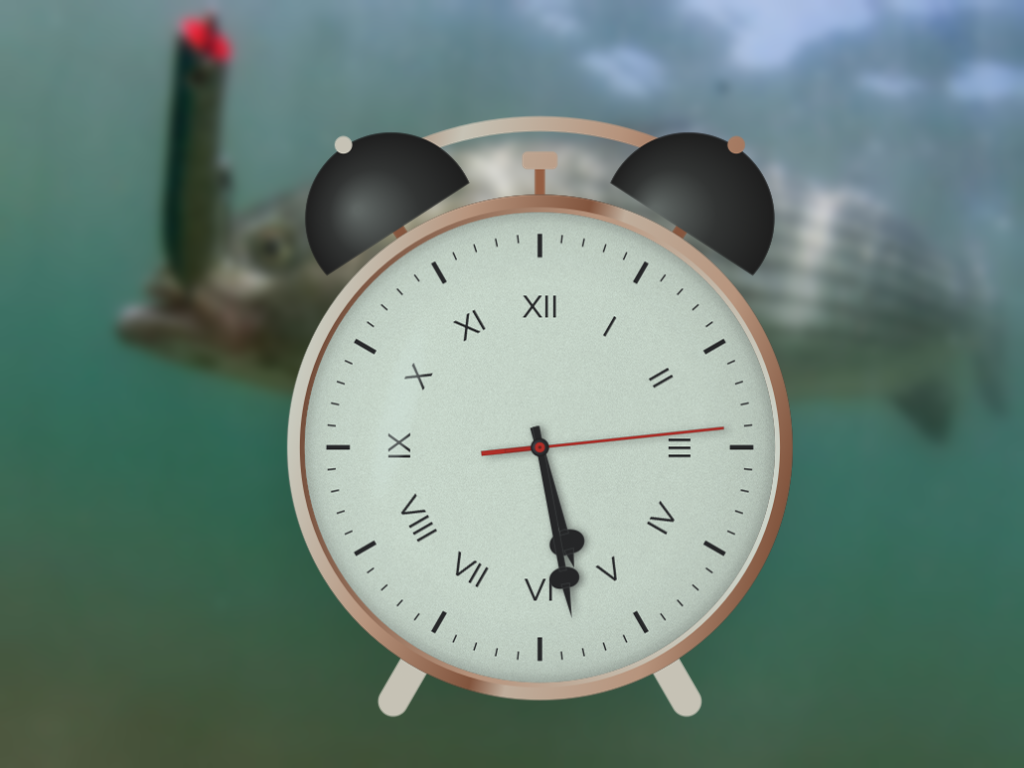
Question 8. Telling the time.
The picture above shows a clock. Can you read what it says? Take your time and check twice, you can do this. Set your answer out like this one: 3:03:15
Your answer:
5:28:14
